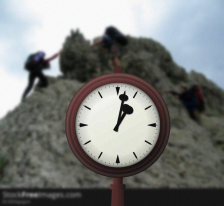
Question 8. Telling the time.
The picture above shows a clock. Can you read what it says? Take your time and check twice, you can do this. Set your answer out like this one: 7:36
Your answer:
1:02
